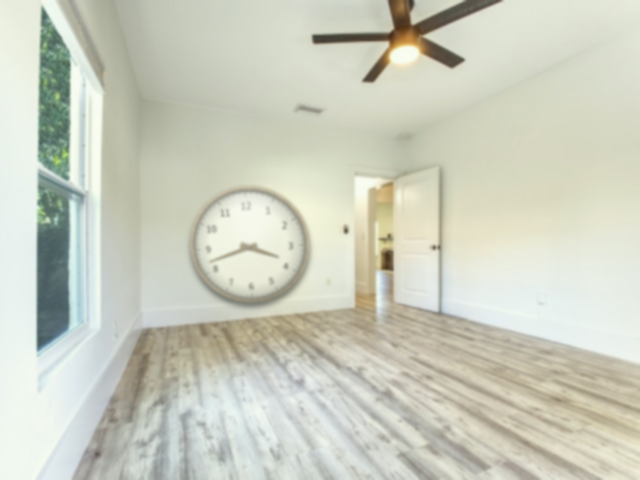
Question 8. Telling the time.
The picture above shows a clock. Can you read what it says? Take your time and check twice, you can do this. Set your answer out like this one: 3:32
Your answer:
3:42
